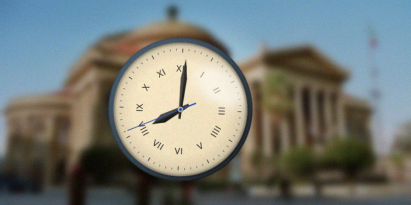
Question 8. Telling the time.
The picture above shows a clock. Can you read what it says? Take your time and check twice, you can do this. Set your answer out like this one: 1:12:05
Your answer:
8:00:41
